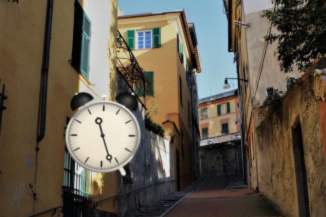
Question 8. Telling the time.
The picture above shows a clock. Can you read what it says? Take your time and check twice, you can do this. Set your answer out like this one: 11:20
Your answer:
11:27
